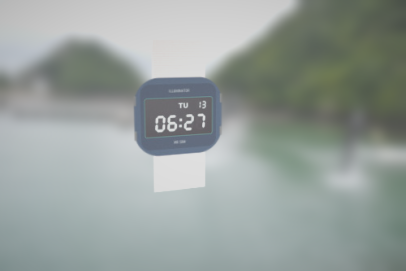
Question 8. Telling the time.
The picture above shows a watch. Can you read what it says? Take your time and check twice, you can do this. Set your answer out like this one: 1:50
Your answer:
6:27
